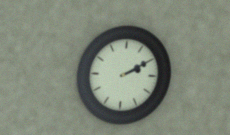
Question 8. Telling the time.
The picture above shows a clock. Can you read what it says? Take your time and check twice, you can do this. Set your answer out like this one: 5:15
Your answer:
2:10
